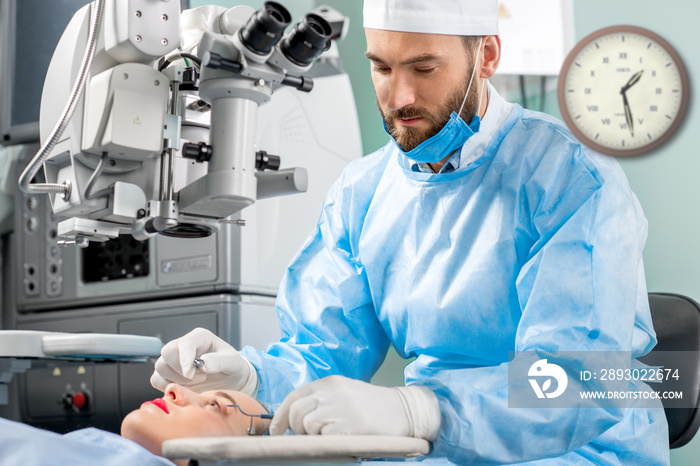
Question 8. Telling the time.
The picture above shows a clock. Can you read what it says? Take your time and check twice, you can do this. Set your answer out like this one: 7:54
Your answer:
1:28
